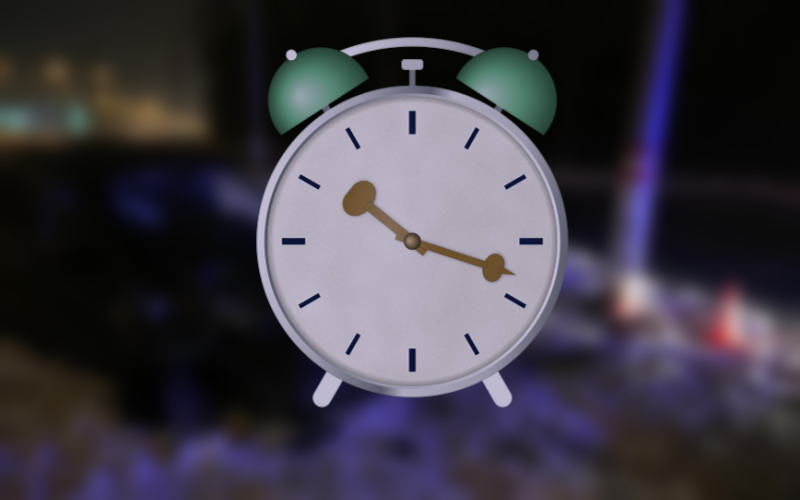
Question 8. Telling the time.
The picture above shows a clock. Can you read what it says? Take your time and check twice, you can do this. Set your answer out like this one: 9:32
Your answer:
10:18
